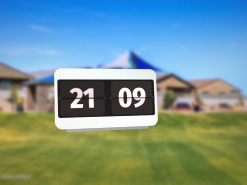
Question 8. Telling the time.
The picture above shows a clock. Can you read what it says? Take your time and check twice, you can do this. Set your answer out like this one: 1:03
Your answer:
21:09
